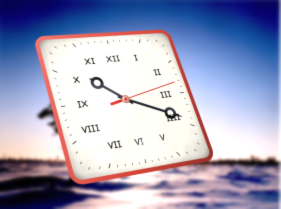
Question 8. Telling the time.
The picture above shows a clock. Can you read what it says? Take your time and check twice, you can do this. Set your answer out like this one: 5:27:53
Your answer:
10:19:13
